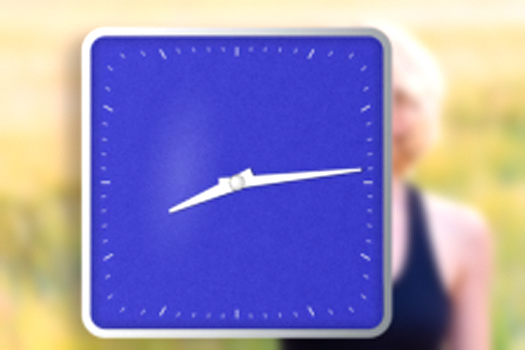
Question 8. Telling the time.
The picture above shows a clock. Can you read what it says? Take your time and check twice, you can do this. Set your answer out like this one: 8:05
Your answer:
8:14
